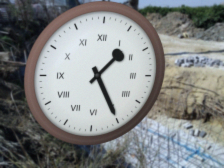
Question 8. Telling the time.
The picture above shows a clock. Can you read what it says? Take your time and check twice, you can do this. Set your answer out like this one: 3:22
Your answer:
1:25
